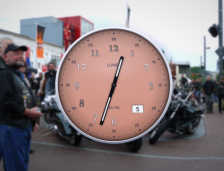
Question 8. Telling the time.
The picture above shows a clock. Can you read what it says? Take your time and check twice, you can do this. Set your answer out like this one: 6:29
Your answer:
12:33
